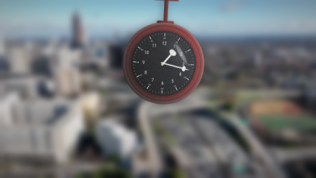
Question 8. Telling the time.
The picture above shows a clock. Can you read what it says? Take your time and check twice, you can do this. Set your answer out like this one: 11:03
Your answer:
1:17
